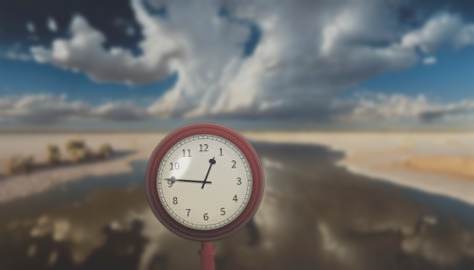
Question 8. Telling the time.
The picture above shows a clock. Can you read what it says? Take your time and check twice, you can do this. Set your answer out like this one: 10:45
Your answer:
12:46
